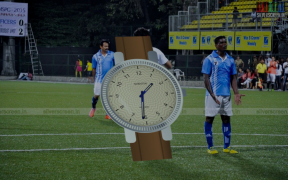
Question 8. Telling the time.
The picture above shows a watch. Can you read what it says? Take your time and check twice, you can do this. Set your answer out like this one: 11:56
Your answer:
1:31
